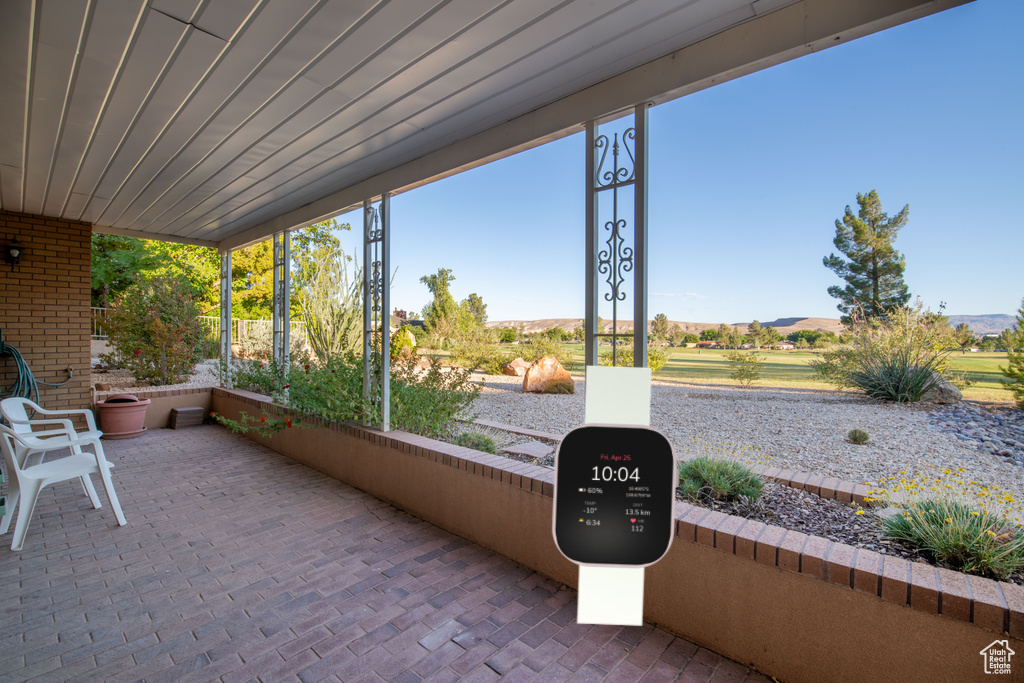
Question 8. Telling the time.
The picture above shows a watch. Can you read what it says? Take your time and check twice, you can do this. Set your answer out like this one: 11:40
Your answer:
10:04
